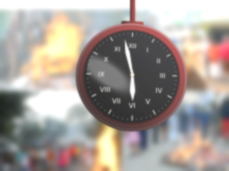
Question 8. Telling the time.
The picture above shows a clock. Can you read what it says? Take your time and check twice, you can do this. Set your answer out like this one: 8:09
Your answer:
5:58
